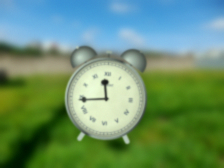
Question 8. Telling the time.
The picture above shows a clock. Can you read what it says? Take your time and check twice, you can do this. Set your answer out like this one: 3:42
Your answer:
11:44
